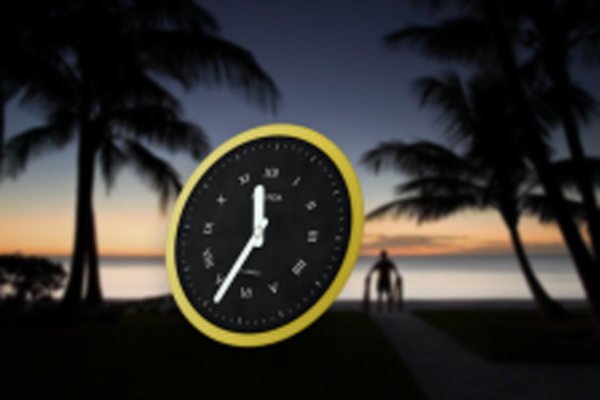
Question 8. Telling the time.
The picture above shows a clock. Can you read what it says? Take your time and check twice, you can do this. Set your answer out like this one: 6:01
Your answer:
11:34
